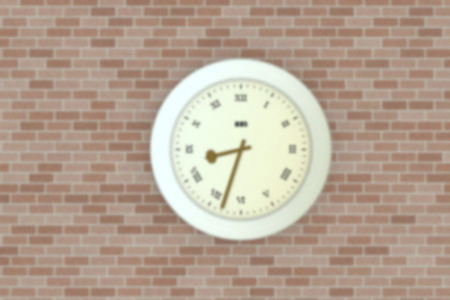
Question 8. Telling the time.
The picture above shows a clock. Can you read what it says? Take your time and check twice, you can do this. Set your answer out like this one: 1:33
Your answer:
8:33
